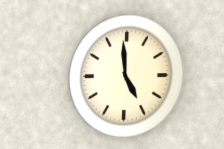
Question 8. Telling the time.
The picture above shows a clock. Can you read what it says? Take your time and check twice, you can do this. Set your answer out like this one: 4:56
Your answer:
4:59
